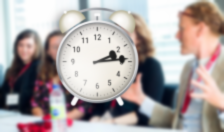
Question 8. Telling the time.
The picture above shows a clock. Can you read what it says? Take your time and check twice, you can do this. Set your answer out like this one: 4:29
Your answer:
2:14
